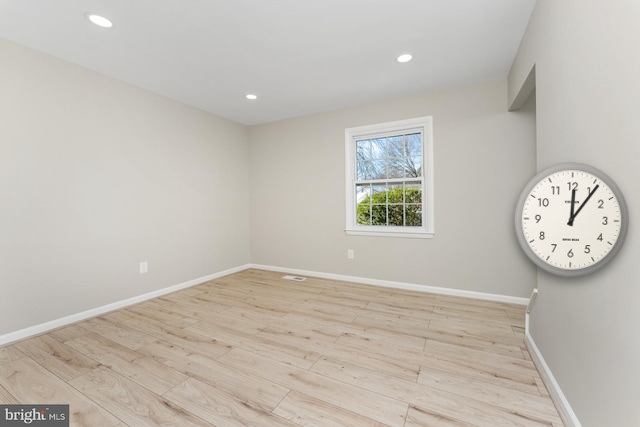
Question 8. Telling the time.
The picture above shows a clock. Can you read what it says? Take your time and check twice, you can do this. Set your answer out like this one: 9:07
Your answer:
12:06
